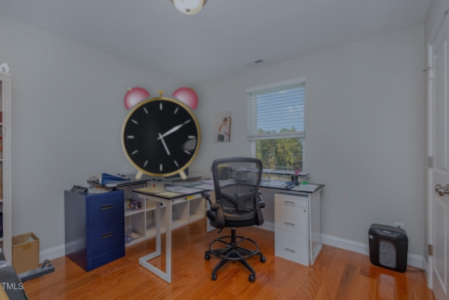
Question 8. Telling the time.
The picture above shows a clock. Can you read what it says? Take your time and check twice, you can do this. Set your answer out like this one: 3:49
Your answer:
5:10
